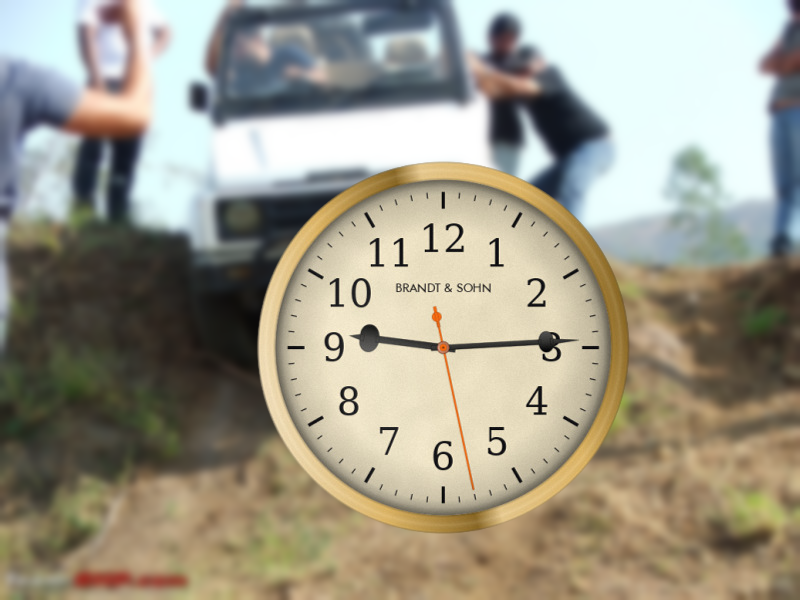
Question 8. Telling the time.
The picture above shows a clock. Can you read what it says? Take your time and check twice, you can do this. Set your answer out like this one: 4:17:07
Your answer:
9:14:28
